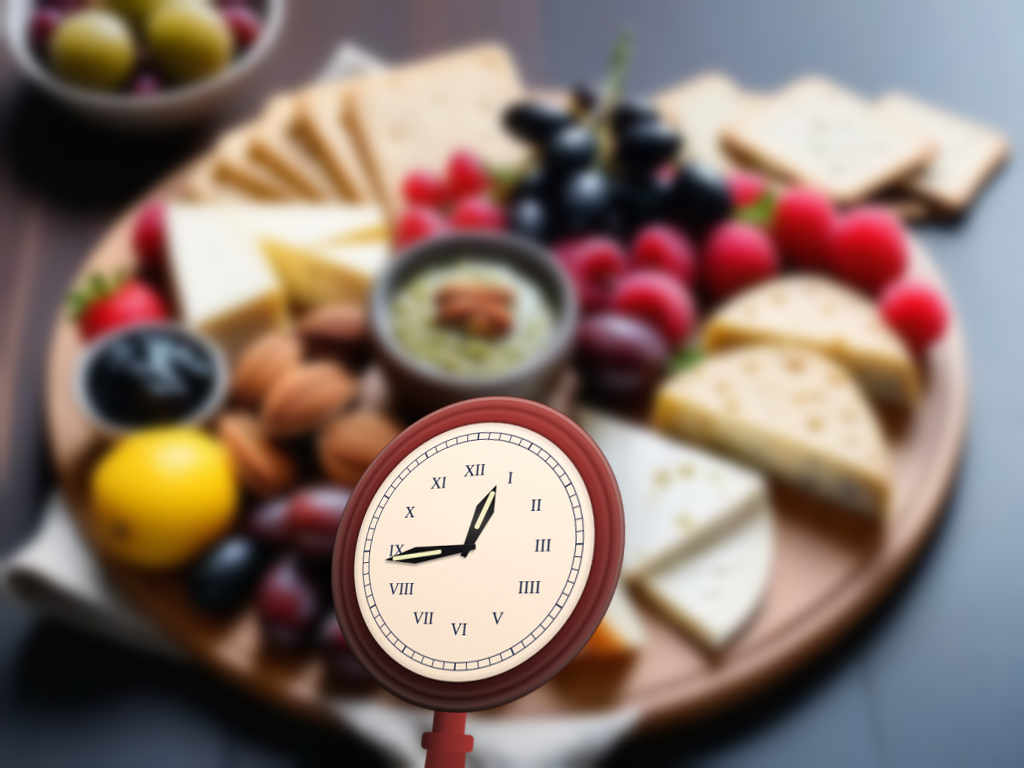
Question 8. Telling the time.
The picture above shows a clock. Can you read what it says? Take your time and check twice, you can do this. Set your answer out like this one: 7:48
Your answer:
12:44
